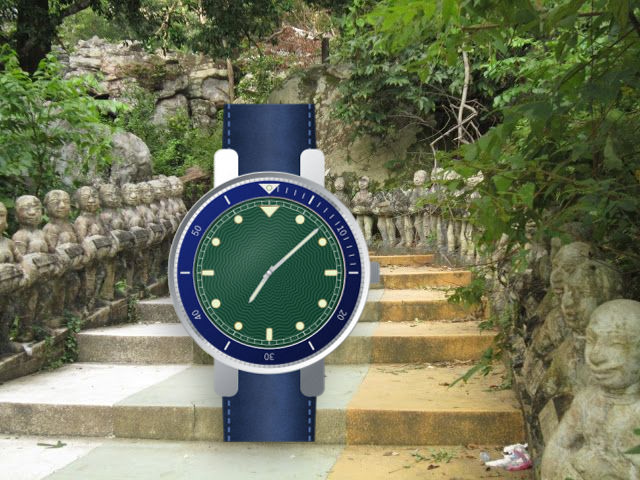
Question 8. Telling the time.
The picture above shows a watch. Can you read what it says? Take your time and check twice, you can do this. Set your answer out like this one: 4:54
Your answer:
7:08
